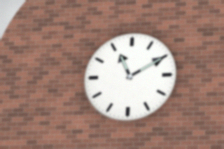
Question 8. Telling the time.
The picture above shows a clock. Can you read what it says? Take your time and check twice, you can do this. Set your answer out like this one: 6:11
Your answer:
11:10
